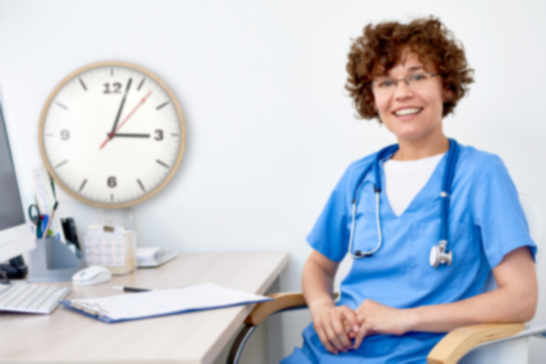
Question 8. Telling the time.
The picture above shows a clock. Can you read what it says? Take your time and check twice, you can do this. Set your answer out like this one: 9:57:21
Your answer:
3:03:07
